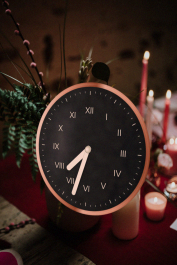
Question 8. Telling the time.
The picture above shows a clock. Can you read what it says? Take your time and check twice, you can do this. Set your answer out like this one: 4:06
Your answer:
7:33
